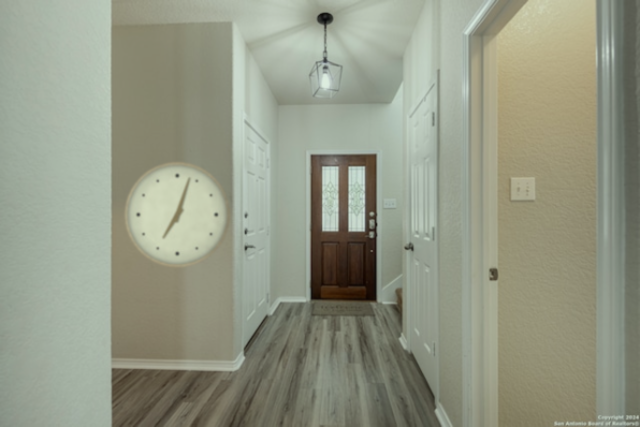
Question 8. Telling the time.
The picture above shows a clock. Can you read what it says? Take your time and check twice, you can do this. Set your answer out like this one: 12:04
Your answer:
7:03
